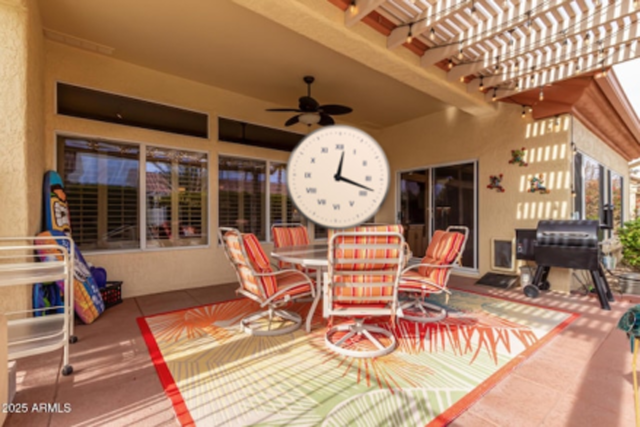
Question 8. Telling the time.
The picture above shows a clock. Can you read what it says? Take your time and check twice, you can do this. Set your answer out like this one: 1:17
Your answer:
12:18
